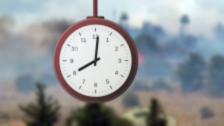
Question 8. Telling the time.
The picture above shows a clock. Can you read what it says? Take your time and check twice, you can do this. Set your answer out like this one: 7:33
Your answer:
8:01
